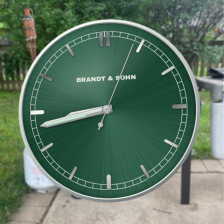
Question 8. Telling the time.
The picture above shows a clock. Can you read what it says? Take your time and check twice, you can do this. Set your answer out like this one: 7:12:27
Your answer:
8:43:04
